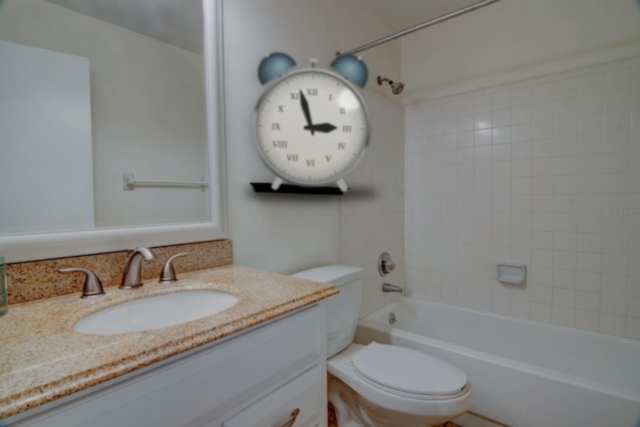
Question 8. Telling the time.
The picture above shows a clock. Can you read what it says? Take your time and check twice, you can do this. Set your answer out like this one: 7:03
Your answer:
2:57
